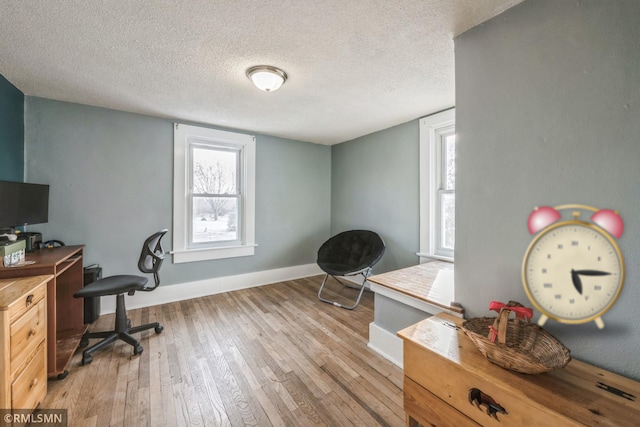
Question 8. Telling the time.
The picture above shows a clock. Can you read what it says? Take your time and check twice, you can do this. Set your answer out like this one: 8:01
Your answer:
5:15
